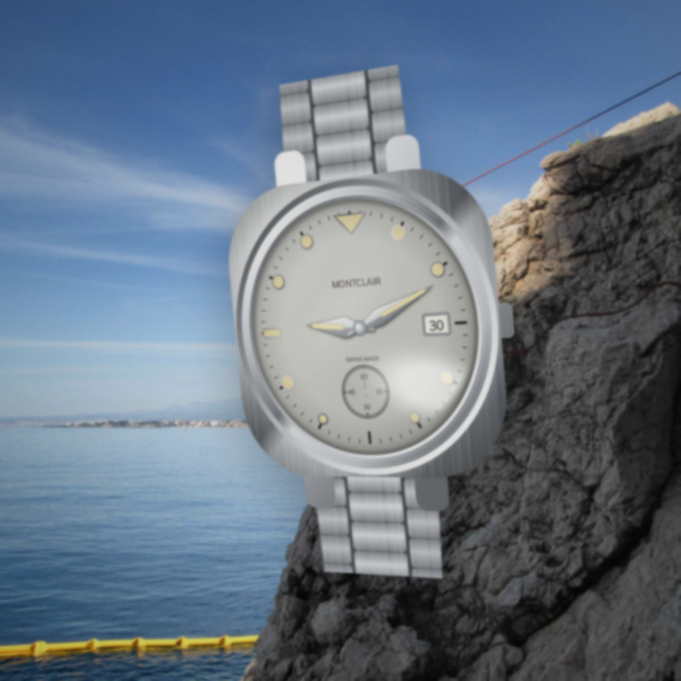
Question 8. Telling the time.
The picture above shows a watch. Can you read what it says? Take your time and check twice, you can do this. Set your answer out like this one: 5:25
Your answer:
9:11
